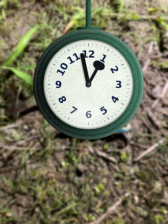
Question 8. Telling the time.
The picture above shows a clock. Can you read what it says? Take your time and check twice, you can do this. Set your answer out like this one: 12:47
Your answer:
12:58
